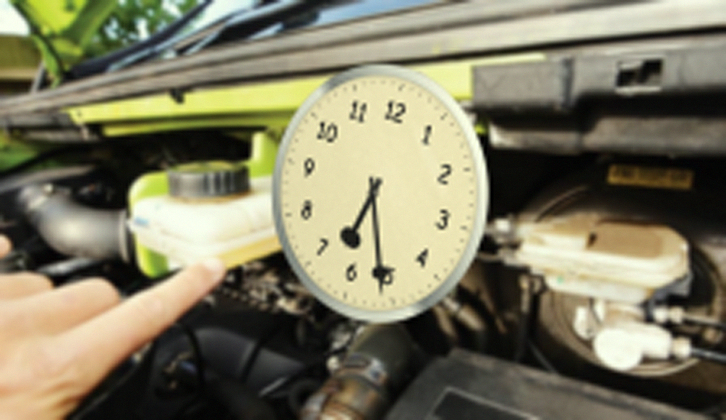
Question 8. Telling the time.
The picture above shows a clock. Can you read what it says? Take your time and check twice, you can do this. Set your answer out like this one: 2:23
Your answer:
6:26
